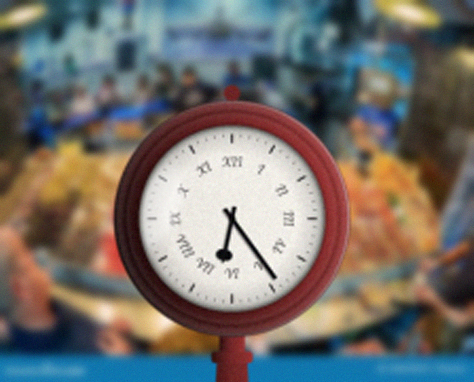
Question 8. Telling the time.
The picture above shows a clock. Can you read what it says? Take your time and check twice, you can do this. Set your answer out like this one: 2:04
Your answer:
6:24
